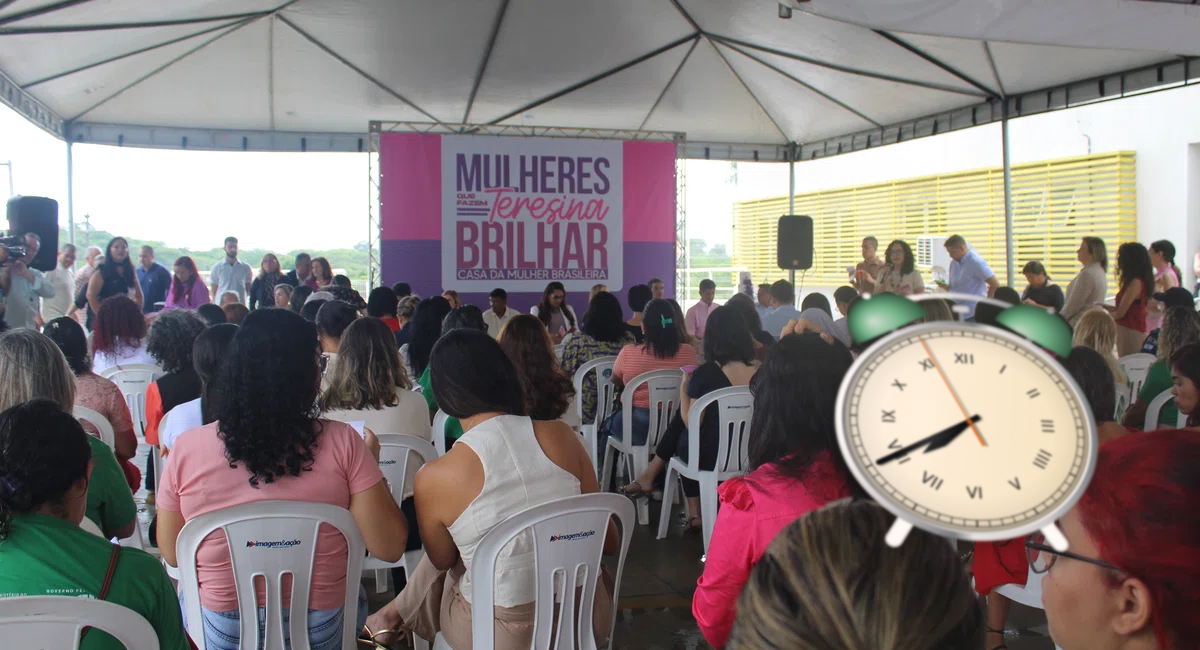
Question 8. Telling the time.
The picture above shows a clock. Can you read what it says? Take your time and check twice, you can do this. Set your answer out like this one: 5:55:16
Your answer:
7:39:56
